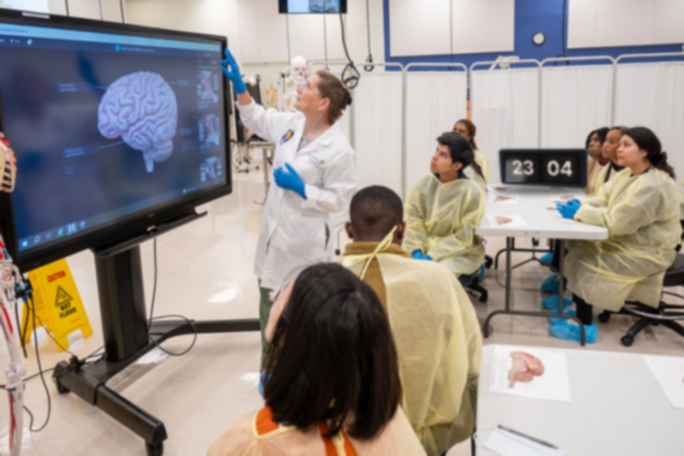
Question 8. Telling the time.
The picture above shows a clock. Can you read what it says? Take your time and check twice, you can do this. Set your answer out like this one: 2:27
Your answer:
23:04
